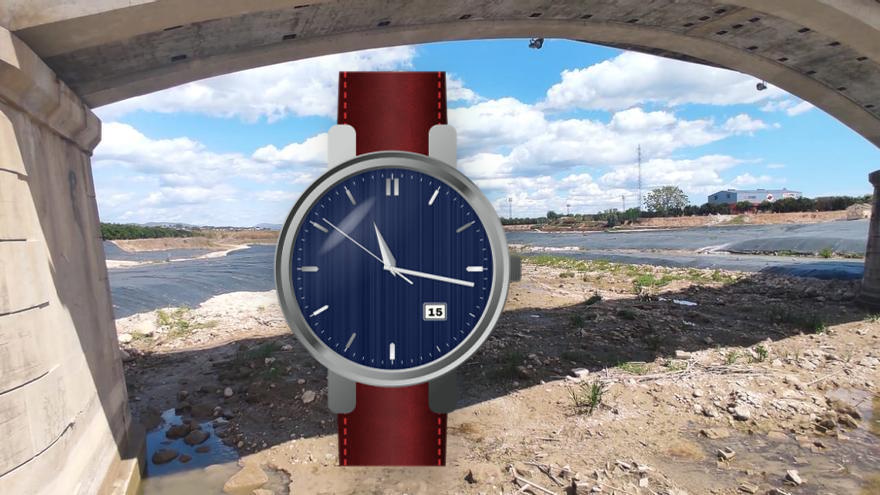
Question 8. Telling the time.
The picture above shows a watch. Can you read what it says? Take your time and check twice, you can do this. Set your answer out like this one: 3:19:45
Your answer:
11:16:51
